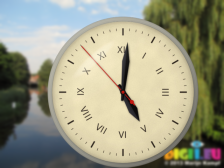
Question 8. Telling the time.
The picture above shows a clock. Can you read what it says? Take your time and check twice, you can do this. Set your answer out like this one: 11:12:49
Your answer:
5:00:53
